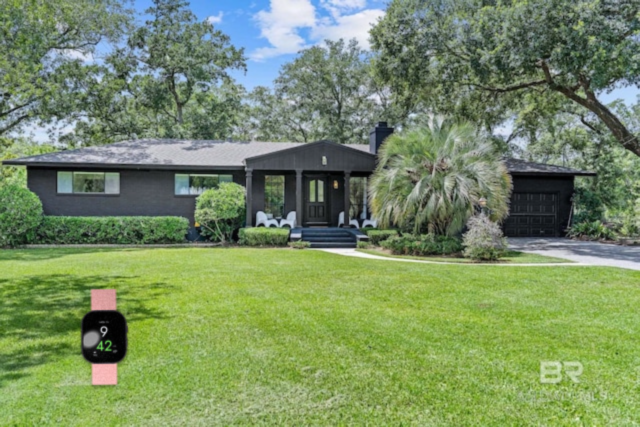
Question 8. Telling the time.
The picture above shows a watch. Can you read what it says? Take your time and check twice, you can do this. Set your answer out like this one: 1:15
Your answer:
9:42
